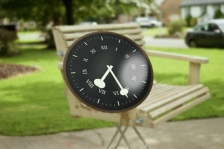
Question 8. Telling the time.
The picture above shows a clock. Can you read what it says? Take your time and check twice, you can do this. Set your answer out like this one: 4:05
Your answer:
7:27
